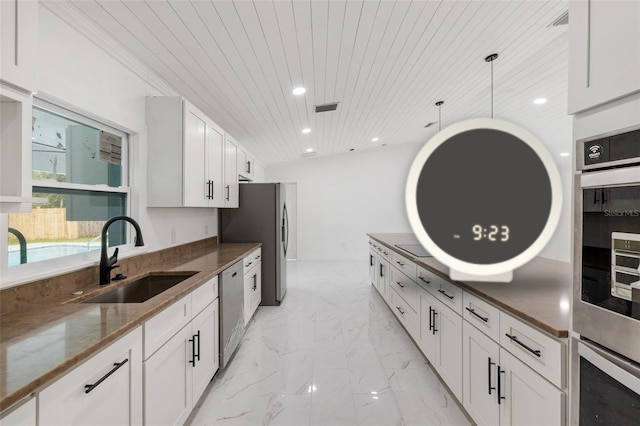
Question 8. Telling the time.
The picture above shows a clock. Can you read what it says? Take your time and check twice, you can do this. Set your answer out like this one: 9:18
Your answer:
9:23
